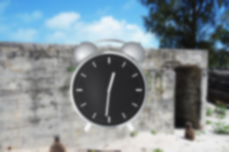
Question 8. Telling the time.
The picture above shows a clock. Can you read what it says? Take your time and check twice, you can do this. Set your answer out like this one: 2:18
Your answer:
12:31
